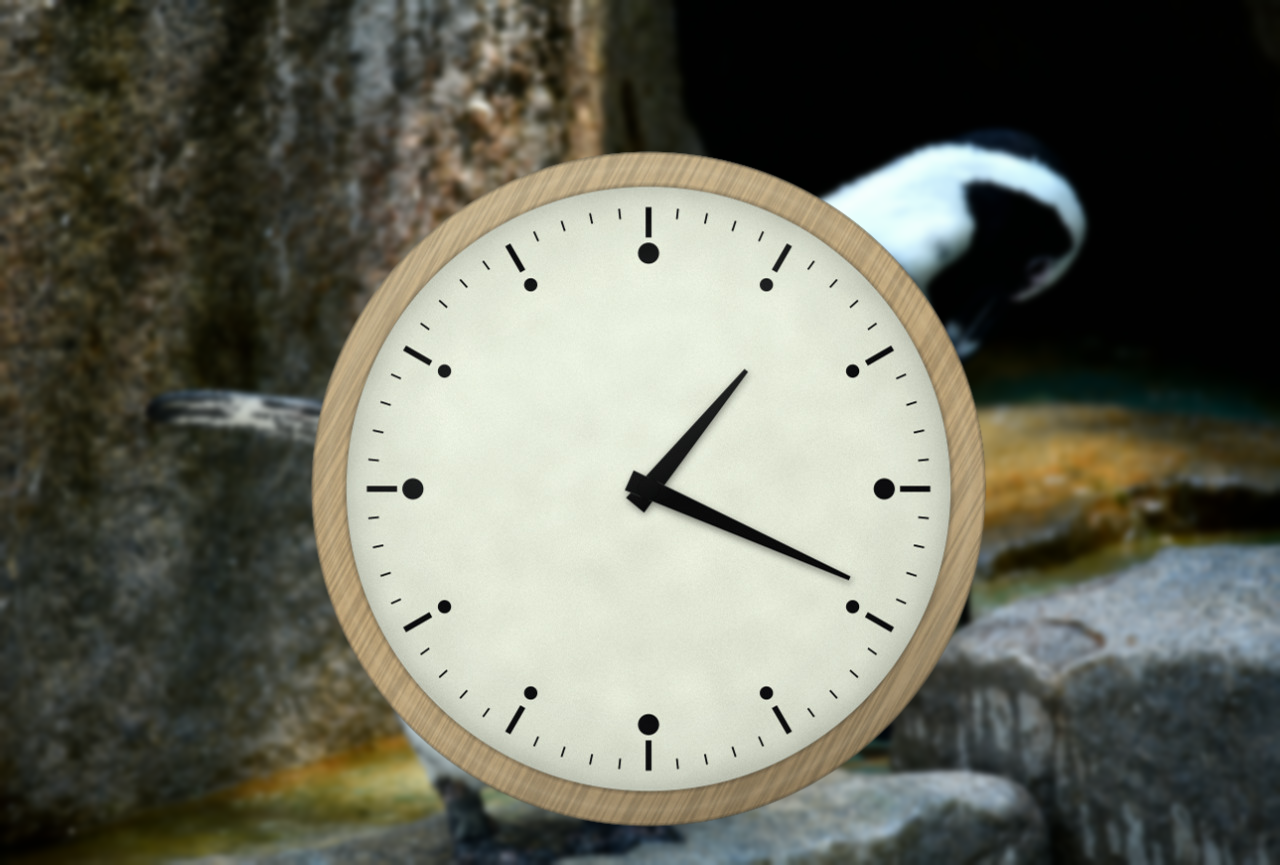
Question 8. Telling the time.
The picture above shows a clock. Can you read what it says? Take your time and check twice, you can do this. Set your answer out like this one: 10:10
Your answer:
1:19
